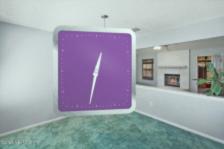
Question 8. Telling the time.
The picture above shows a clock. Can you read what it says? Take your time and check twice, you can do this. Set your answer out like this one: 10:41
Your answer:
12:32
